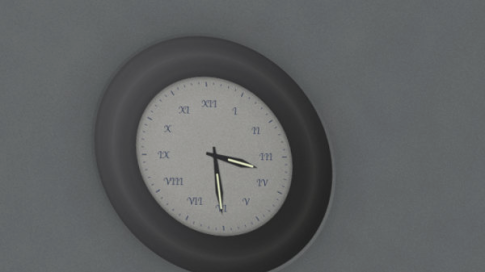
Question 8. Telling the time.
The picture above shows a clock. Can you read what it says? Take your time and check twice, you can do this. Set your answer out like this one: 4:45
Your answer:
3:30
